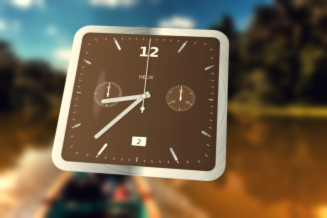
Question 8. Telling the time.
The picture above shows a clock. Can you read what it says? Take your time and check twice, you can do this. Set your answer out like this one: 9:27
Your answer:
8:37
